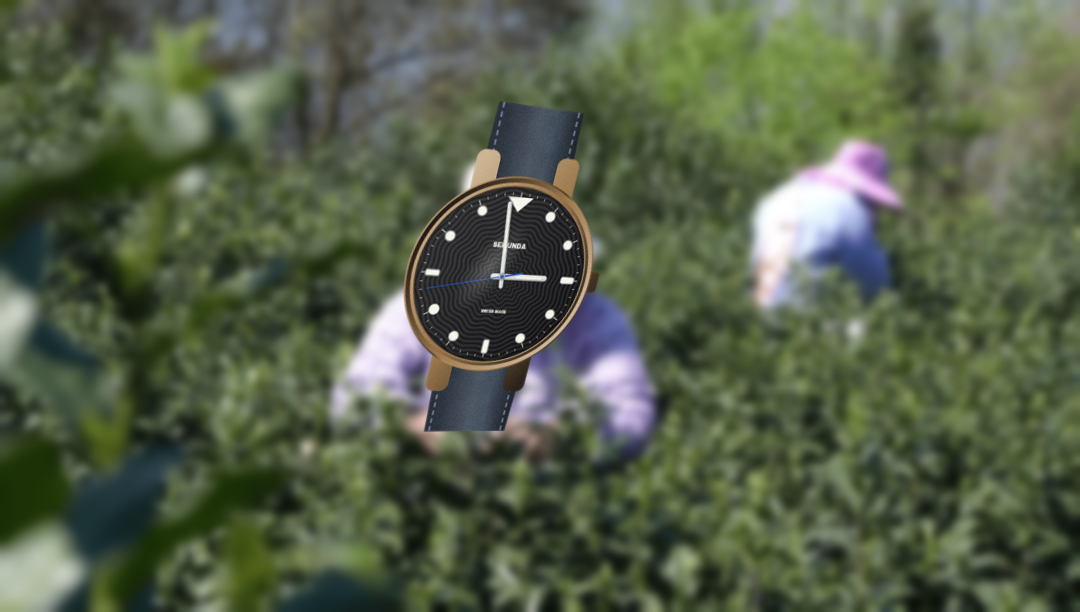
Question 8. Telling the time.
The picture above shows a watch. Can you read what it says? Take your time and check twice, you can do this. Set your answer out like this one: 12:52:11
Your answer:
2:58:43
